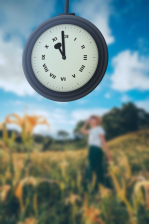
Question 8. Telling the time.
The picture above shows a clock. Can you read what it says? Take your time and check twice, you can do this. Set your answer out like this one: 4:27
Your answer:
10:59
